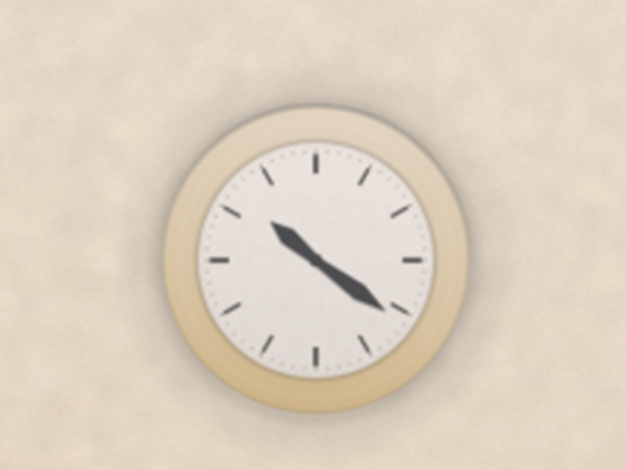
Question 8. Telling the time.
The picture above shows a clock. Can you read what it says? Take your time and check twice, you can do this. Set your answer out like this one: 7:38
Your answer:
10:21
